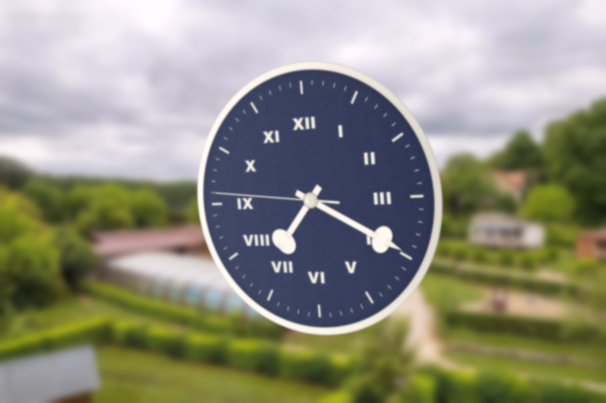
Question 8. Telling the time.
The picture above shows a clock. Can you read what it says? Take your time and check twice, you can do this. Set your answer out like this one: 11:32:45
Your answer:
7:19:46
